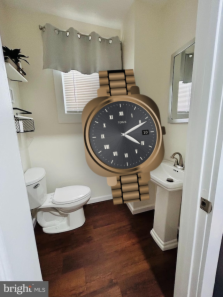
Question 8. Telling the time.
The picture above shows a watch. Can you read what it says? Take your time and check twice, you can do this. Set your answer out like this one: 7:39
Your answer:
4:11
